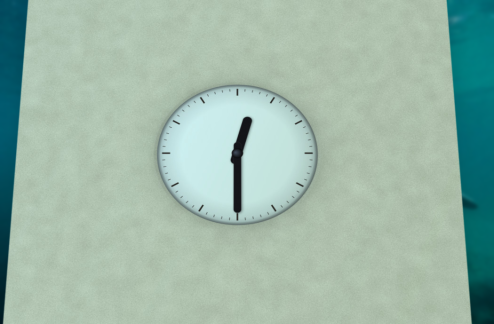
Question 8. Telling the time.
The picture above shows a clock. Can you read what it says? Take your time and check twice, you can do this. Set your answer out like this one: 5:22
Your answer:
12:30
